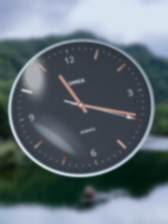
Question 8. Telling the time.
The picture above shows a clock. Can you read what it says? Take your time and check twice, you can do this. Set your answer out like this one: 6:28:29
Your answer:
11:19:20
